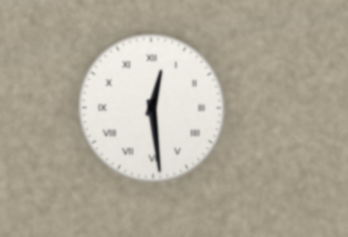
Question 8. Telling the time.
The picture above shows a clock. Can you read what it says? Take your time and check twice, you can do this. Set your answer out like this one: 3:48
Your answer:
12:29
